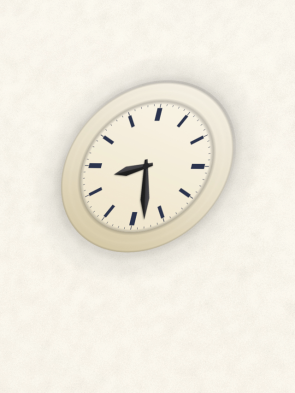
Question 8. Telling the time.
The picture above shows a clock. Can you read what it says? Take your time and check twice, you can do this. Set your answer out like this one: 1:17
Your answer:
8:28
